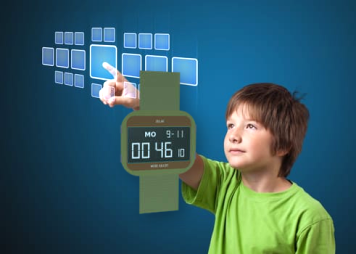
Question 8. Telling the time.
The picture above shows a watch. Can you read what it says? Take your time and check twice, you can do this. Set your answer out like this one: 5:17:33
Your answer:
0:46:10
